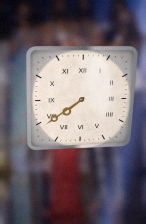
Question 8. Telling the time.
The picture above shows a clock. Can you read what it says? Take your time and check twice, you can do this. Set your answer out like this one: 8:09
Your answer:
7:39
